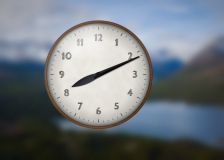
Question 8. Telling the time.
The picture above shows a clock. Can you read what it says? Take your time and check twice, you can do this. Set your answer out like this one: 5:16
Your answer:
8:11
